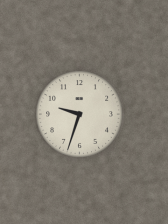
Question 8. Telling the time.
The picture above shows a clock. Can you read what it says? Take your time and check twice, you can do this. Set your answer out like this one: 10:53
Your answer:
9:33
